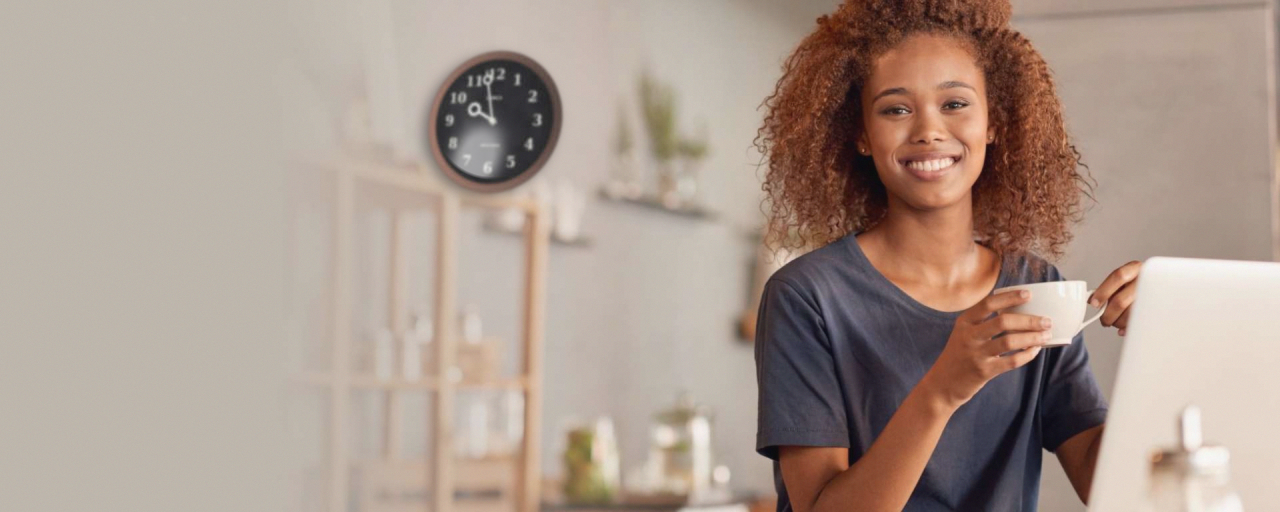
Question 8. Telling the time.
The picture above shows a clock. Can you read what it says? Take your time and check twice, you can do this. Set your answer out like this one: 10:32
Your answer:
9:58
